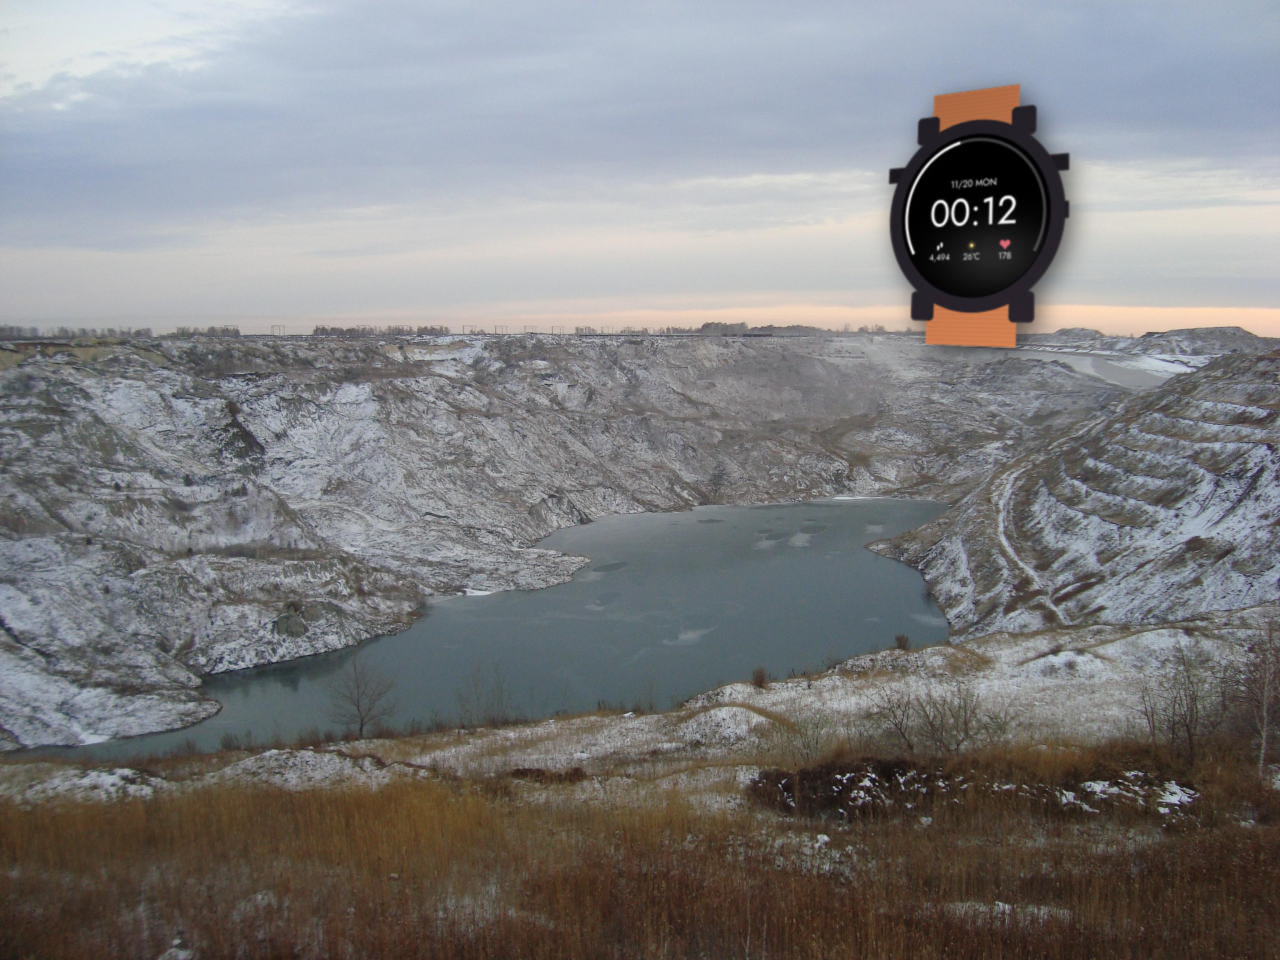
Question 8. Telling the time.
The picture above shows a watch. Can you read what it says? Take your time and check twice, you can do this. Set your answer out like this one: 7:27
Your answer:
0:12
